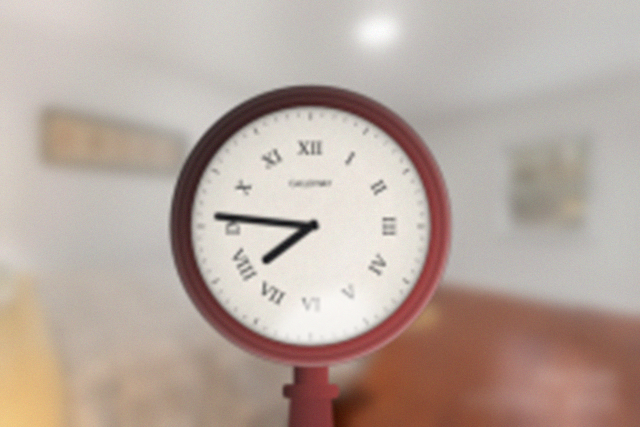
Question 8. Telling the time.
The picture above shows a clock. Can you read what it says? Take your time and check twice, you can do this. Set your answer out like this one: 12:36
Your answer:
7:46
